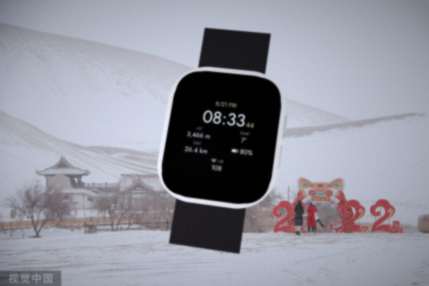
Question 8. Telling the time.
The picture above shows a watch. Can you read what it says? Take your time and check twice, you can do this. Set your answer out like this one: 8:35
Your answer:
8:33
